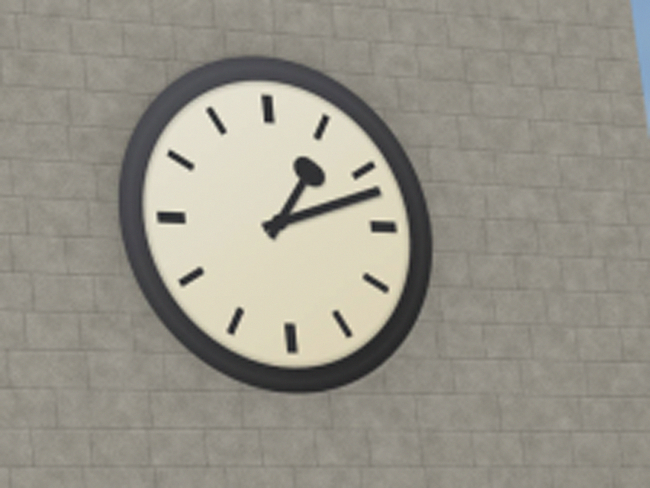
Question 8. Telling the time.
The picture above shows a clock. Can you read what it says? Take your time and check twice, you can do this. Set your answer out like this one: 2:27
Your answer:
1:12
